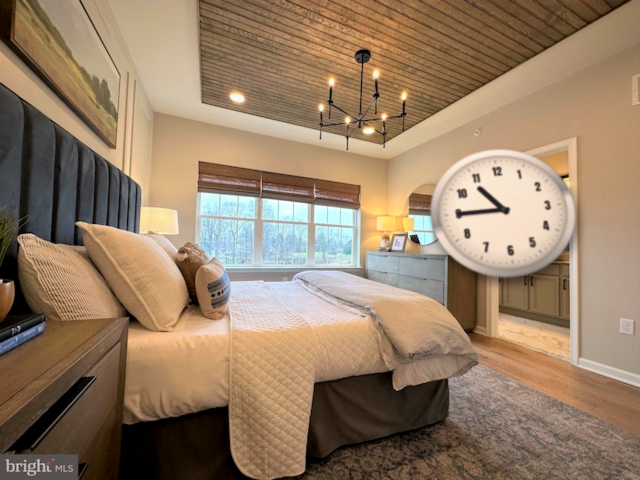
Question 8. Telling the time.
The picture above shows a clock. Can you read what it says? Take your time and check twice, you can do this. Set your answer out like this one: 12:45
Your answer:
10:45
